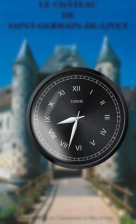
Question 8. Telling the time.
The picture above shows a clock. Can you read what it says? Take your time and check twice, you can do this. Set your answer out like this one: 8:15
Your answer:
8:33
